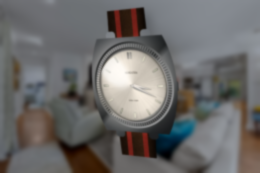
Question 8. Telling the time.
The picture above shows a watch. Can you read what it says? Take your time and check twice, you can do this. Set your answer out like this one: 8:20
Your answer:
3:19
